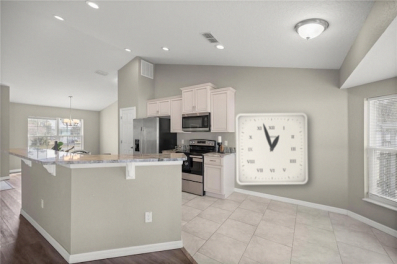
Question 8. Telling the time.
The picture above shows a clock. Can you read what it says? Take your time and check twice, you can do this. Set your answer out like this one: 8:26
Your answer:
12:57
